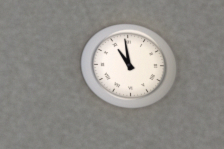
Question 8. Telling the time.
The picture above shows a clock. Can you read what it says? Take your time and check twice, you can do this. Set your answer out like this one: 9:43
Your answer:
10:59
